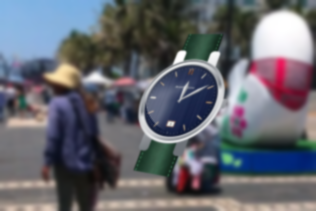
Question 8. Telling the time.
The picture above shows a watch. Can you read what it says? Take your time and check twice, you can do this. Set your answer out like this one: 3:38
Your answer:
12:09
